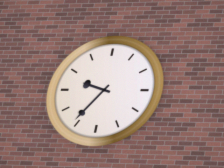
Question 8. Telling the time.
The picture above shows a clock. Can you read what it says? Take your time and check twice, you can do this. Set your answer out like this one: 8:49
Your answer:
9:36
